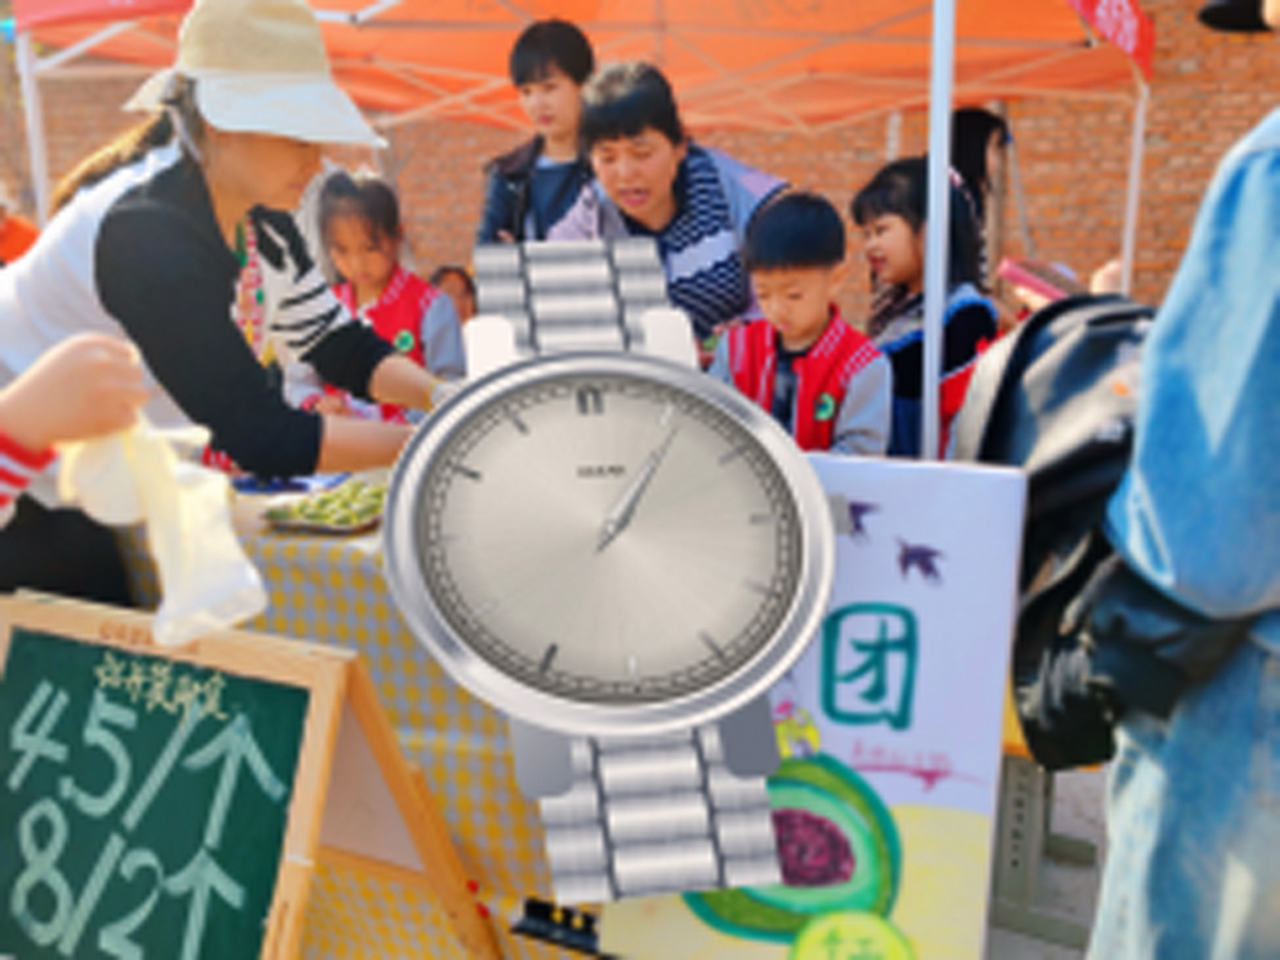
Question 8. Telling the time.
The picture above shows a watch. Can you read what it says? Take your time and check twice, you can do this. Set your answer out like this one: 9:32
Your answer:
1:06
